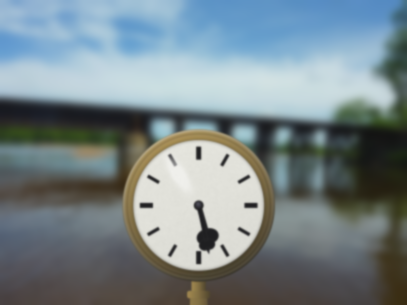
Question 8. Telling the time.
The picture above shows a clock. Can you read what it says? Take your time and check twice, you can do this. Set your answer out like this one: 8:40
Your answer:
5:28
